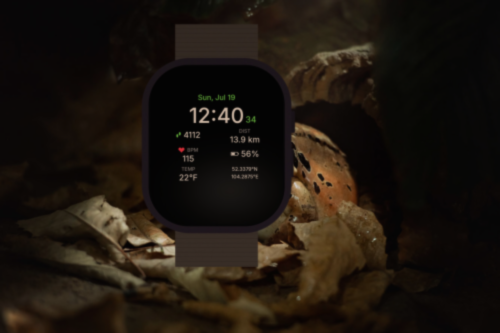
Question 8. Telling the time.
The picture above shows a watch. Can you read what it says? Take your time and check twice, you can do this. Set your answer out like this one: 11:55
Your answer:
12:40
